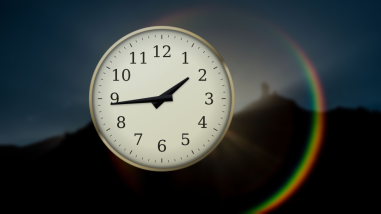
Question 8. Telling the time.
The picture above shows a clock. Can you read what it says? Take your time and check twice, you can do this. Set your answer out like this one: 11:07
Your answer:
1:44
